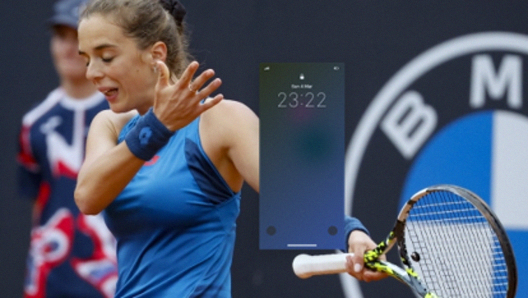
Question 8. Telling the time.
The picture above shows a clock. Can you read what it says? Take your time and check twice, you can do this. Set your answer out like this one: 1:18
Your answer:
23:22
